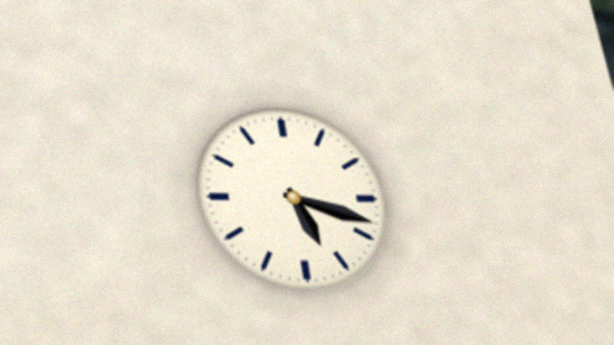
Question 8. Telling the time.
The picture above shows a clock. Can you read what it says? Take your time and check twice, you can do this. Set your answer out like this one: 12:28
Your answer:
5:18
